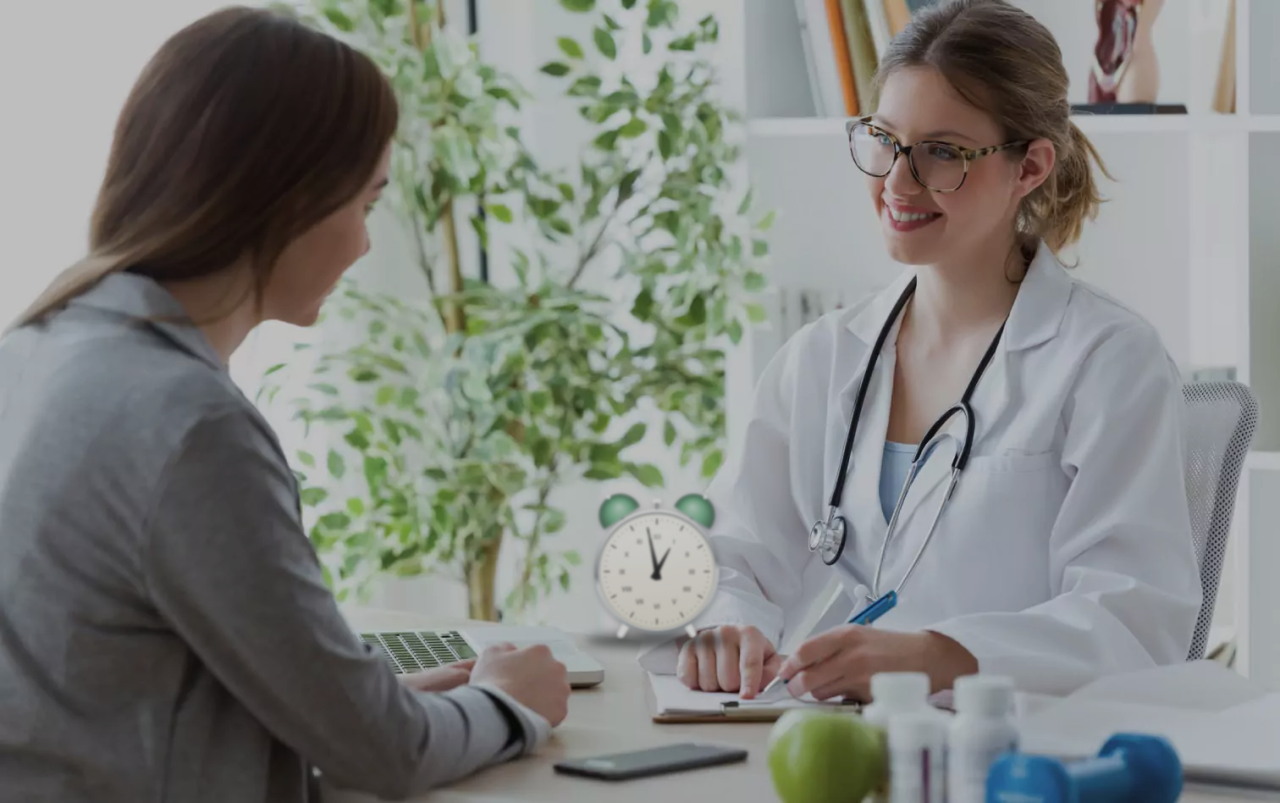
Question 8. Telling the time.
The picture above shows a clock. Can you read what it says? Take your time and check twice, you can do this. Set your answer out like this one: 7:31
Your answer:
12:58
